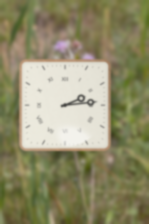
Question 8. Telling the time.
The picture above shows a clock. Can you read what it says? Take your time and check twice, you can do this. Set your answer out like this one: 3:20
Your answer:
2:14
